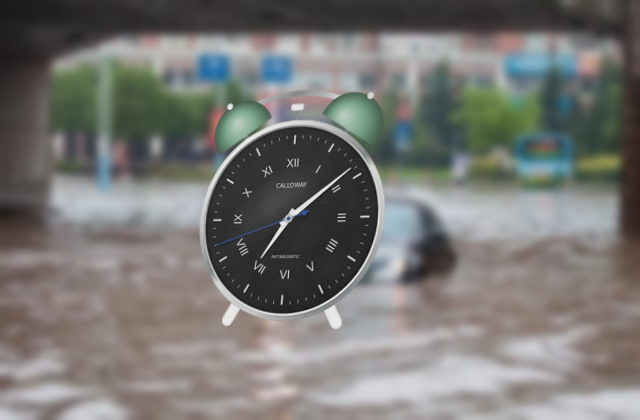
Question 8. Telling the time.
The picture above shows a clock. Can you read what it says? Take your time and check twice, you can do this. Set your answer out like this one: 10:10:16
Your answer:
7:08:42
